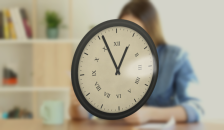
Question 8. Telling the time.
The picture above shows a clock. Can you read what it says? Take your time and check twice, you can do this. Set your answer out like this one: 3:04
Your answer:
12:56
